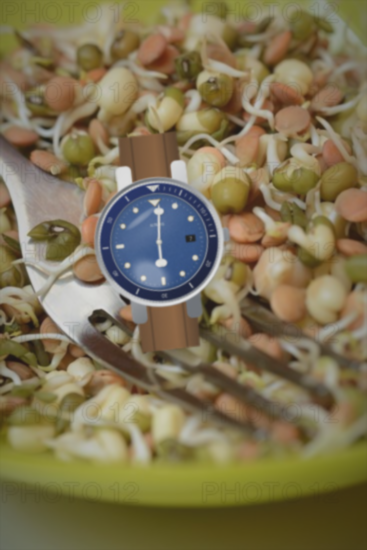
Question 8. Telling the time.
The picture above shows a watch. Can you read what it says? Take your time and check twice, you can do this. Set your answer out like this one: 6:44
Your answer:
6:01
